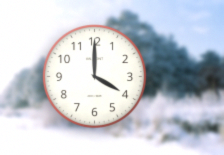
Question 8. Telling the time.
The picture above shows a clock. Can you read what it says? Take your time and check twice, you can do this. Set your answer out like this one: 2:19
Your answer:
4:00
